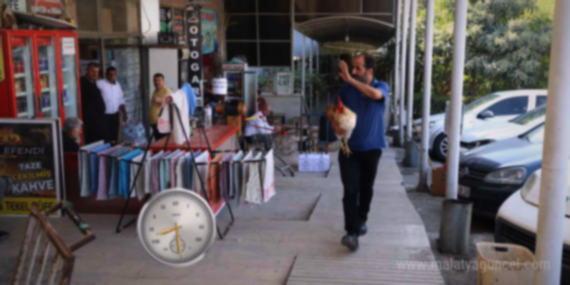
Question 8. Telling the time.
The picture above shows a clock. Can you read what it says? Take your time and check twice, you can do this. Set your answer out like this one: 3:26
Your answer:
8:29
